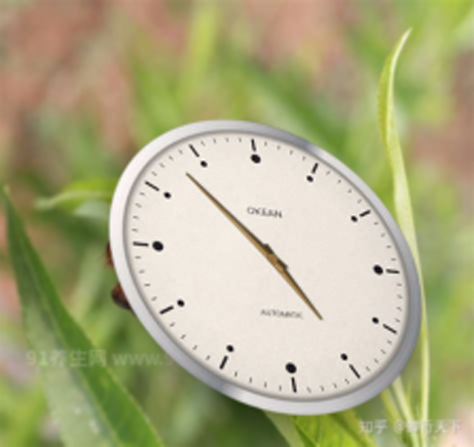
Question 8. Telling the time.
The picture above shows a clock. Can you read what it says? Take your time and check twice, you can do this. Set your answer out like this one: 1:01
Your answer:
4:53
